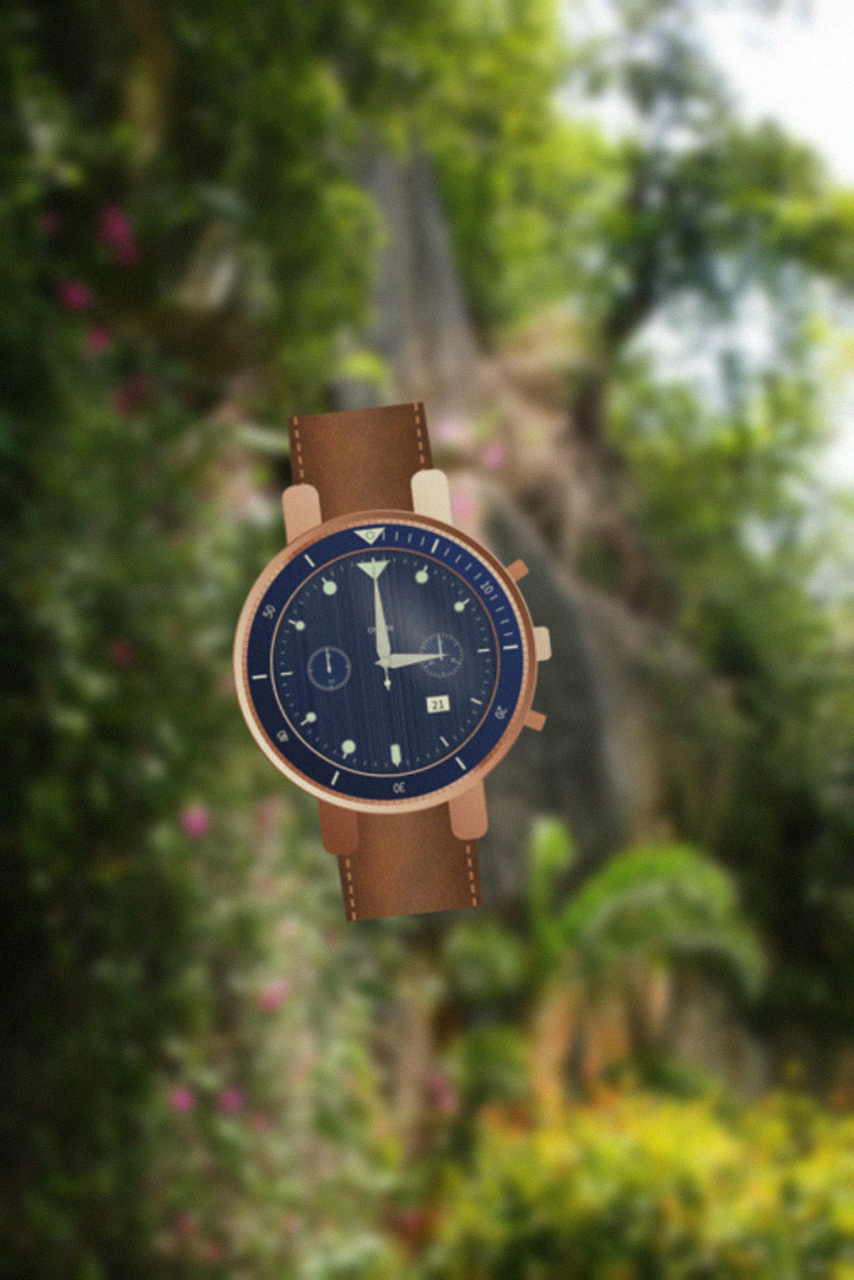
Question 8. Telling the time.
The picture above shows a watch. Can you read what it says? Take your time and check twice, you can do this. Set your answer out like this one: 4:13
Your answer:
3:00
